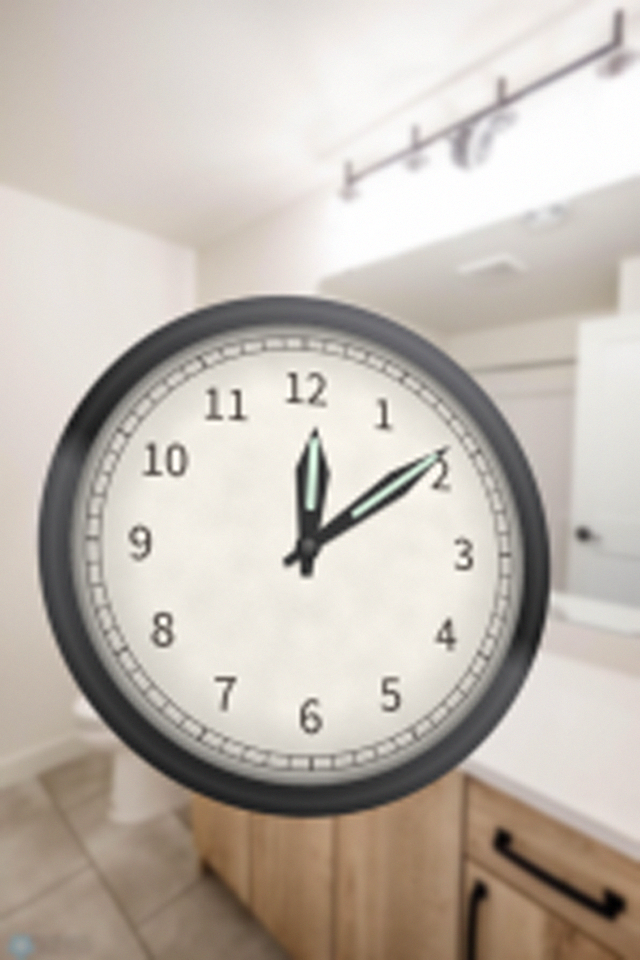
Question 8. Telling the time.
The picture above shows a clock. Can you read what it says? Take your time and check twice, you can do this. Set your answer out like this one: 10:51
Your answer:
12:09
